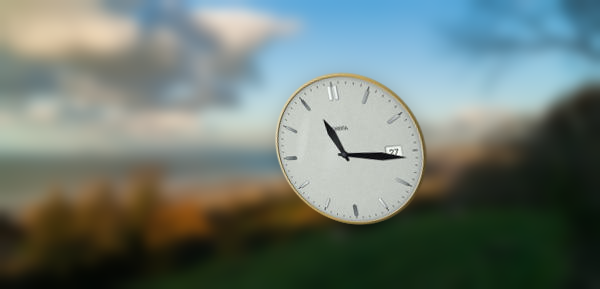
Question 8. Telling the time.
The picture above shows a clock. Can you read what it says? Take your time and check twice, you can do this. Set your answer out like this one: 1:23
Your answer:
11:16
